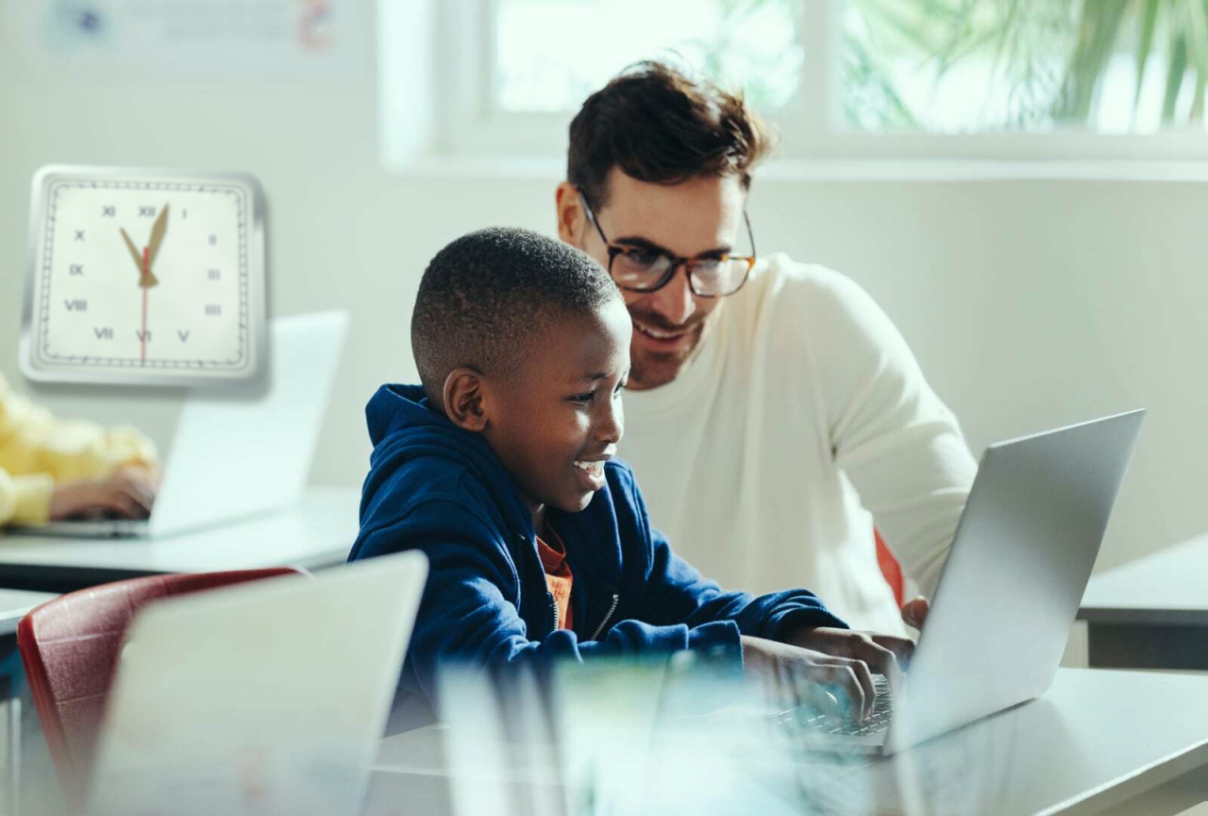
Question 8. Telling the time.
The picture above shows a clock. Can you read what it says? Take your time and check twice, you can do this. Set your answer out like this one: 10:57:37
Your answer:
11:02:30
